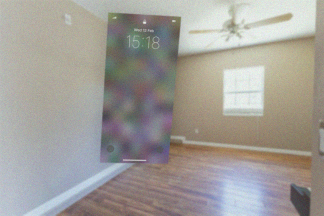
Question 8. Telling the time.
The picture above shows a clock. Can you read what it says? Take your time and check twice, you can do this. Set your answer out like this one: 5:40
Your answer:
15:18
